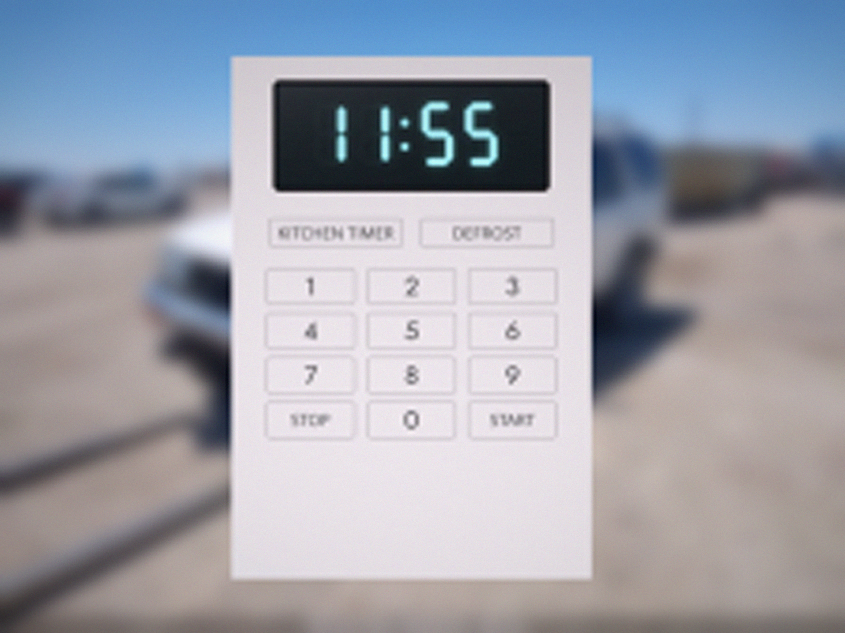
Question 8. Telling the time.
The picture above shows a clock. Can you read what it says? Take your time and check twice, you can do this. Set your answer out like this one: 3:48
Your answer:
11:55
